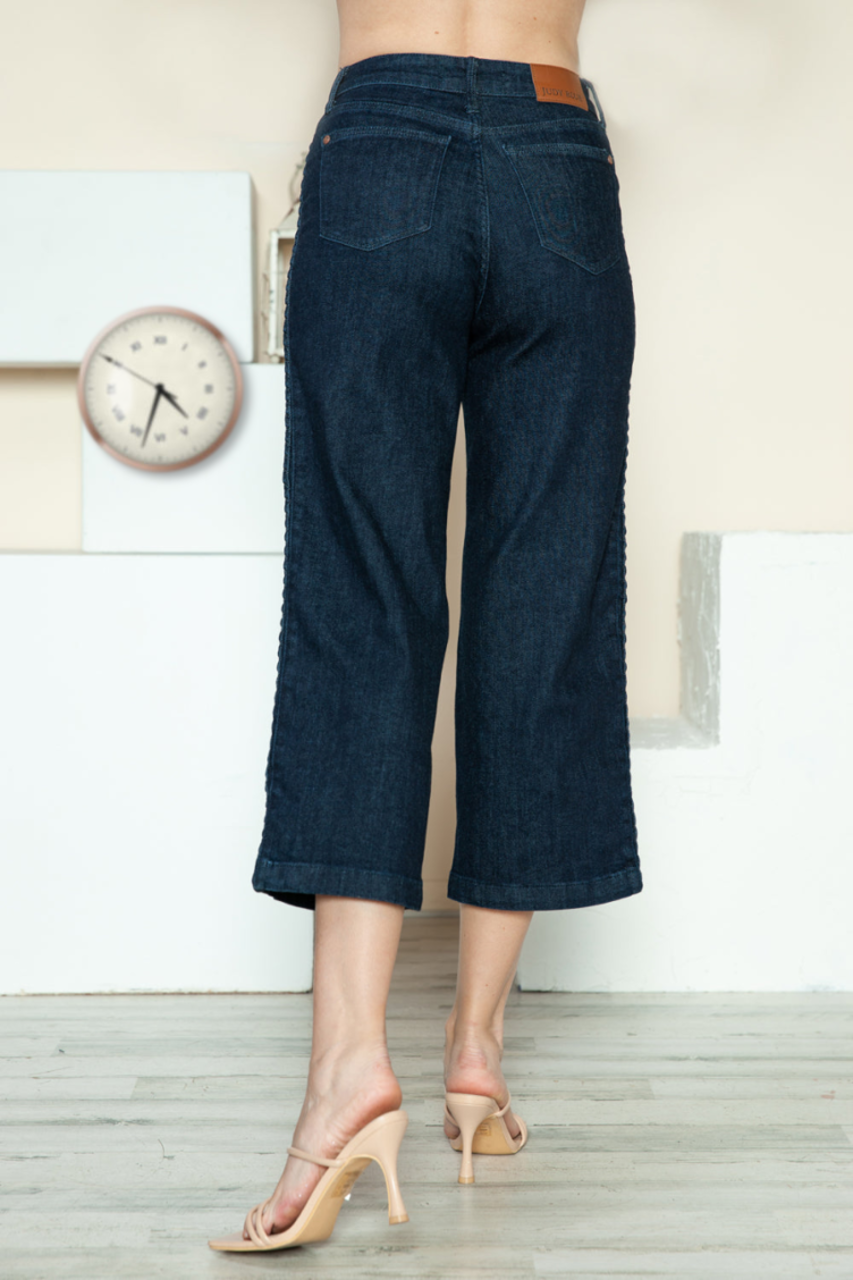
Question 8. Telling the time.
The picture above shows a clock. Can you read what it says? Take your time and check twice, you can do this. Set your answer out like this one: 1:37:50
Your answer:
4:32:50
